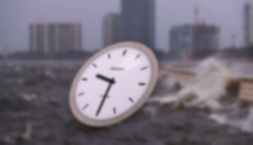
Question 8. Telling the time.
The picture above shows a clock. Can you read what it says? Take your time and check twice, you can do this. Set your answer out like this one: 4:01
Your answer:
9:30
